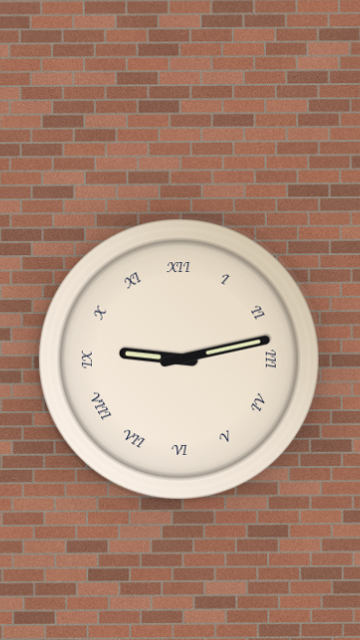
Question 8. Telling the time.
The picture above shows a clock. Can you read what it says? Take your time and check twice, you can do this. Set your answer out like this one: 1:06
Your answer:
9:13
